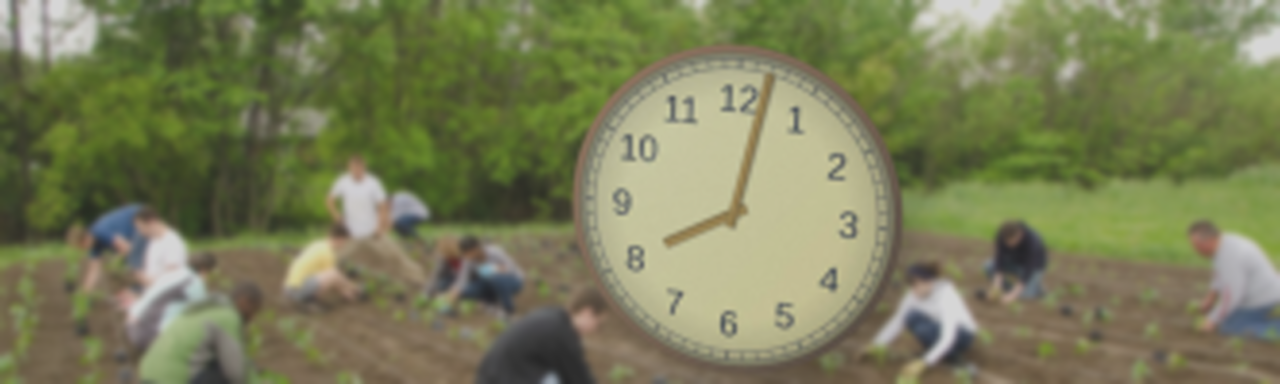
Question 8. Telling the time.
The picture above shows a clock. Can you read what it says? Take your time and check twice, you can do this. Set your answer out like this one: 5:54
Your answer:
8:02
